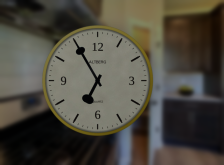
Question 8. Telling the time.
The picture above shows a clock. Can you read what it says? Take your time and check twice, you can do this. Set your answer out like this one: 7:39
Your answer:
6:55
